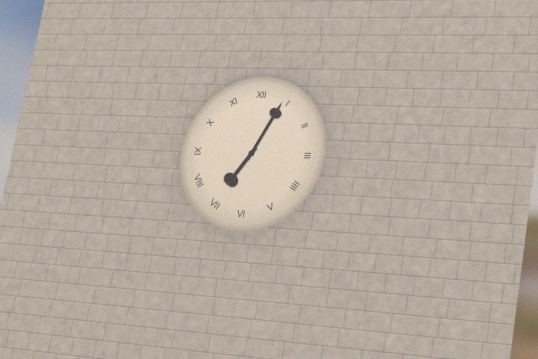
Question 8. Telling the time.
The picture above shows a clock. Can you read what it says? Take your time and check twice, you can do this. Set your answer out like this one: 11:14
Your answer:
7:04
